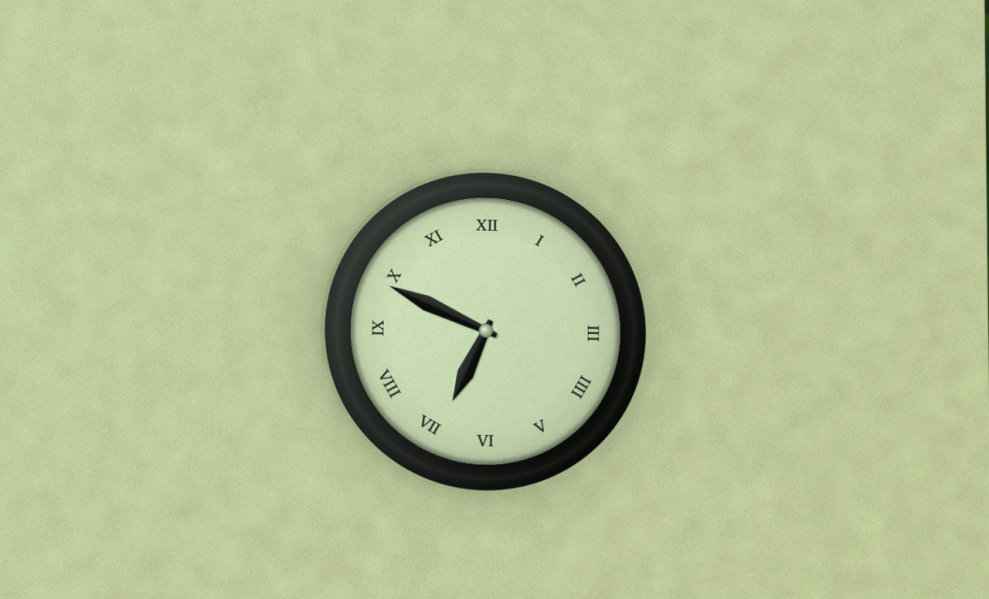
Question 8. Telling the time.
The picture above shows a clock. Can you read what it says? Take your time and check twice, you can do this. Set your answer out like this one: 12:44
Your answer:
6:49
